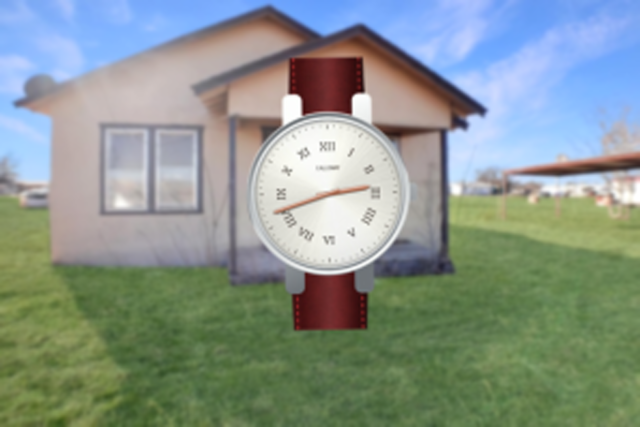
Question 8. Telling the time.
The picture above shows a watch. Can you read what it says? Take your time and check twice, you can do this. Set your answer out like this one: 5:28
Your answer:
2:42
